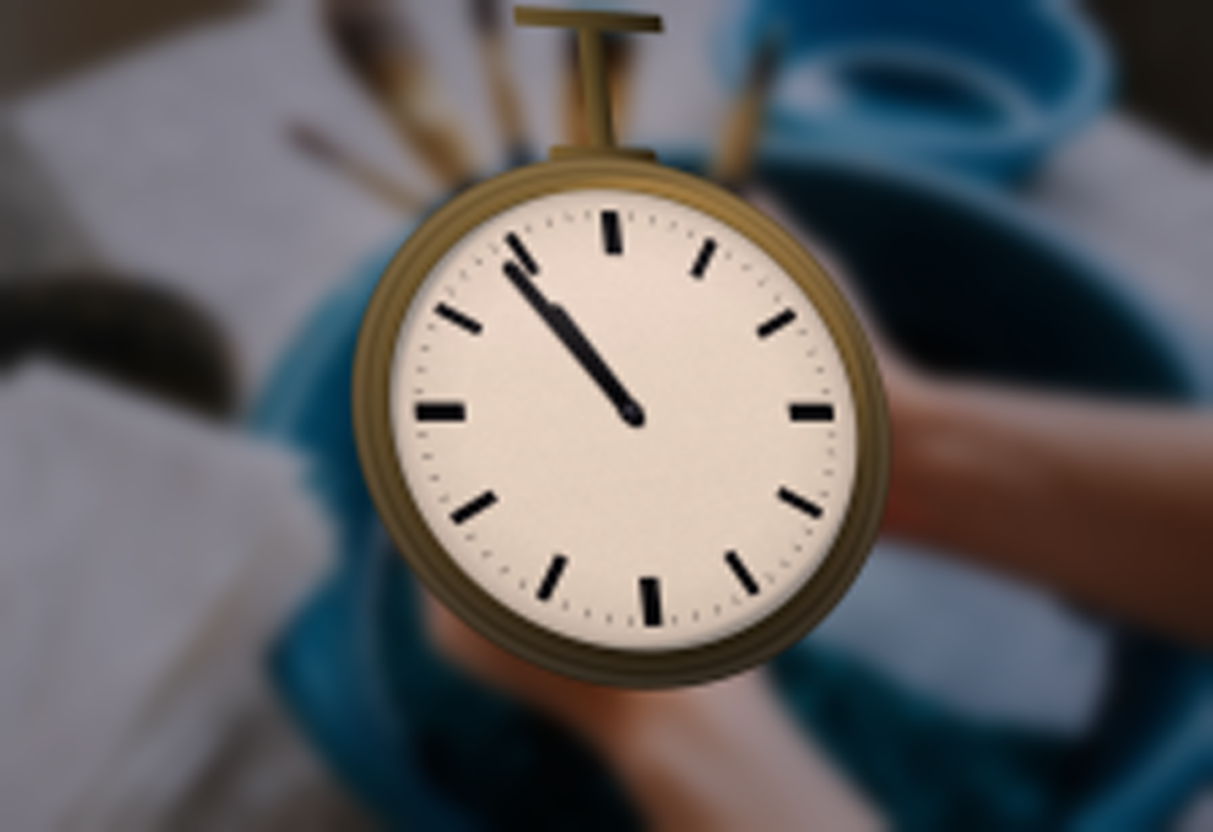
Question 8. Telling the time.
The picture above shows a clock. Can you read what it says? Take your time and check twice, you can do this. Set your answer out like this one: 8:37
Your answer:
10:54
